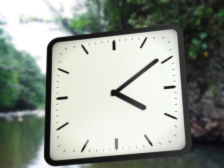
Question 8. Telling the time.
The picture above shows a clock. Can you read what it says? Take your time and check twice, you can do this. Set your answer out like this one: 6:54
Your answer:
4:09
